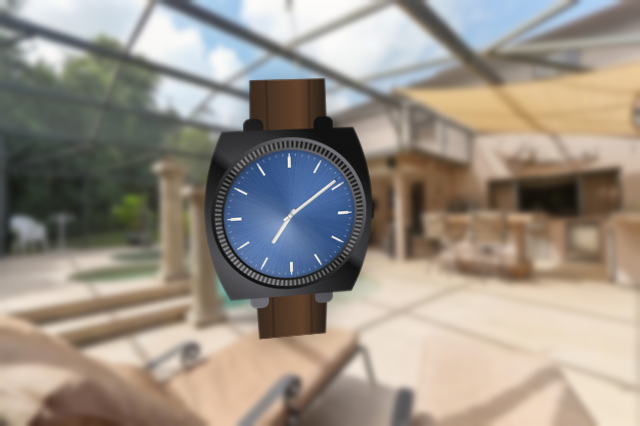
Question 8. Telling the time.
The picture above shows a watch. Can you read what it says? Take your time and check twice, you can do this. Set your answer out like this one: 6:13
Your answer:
7:09
